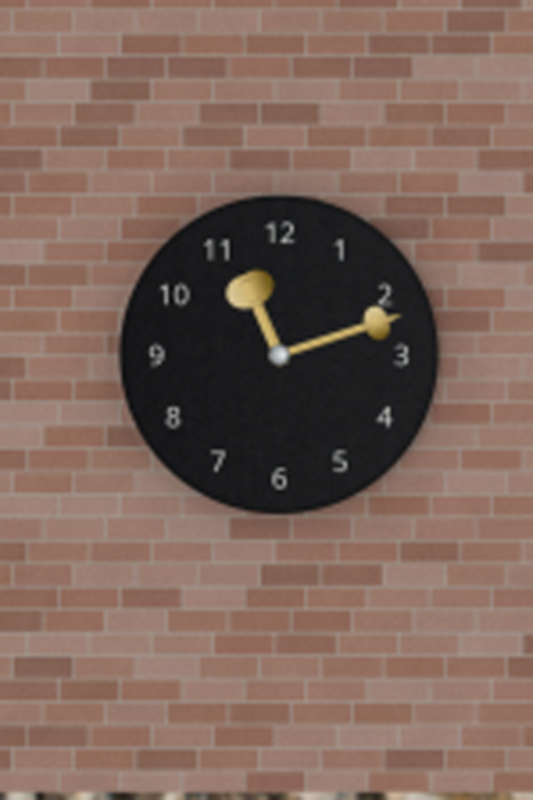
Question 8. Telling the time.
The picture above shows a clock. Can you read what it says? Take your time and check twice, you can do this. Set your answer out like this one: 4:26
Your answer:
11:12
